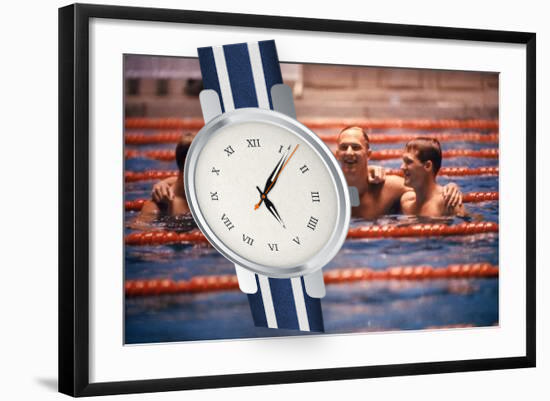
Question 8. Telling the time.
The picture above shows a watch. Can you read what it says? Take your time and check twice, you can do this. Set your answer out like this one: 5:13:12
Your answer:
5:06:07
